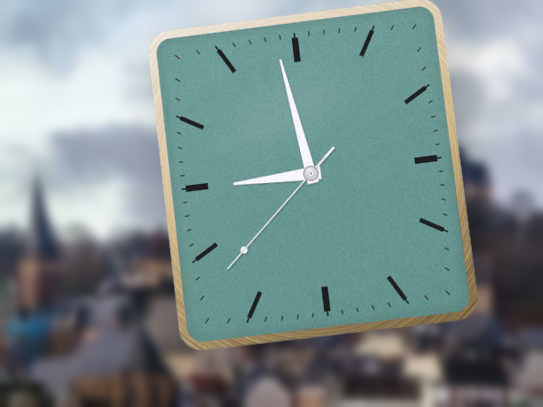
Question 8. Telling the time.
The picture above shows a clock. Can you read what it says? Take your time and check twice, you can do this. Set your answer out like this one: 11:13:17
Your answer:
8:58:38
